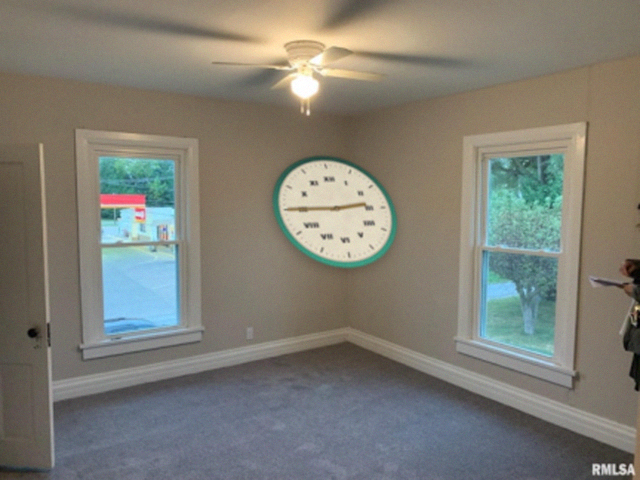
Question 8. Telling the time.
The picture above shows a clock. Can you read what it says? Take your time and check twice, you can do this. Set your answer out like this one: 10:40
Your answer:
2:45
